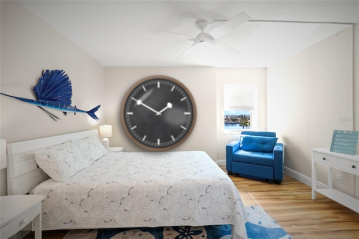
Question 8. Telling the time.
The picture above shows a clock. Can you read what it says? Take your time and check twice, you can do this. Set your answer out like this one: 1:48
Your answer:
1:50
